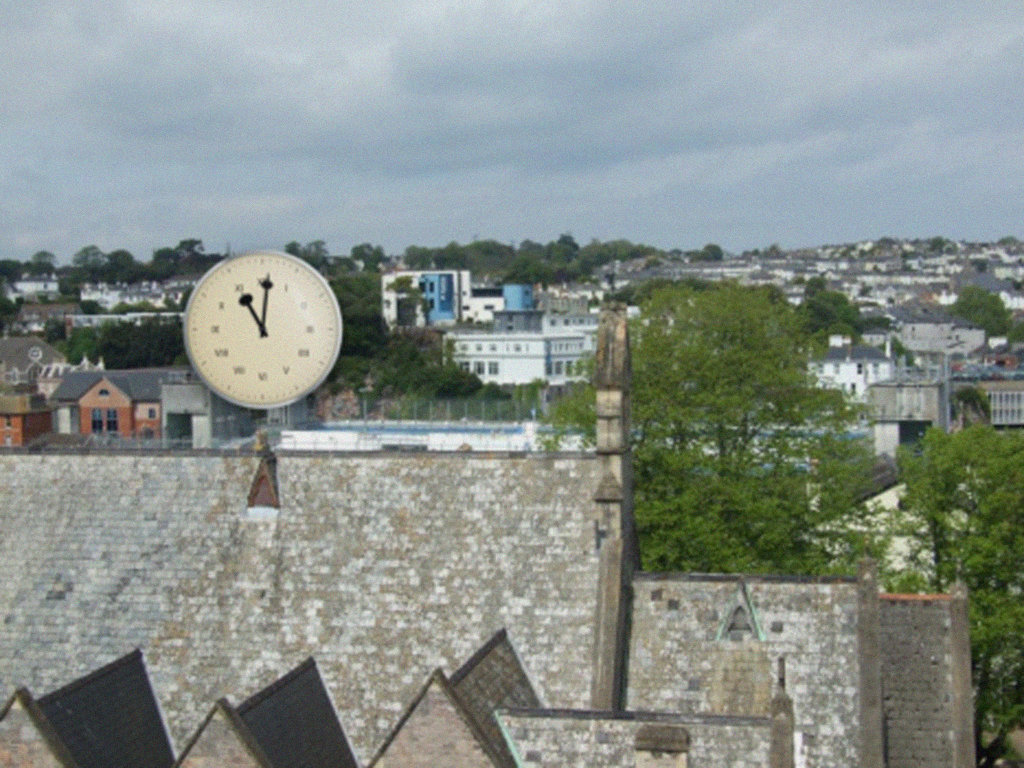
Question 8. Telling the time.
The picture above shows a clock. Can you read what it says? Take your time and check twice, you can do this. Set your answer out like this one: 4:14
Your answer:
11:01
